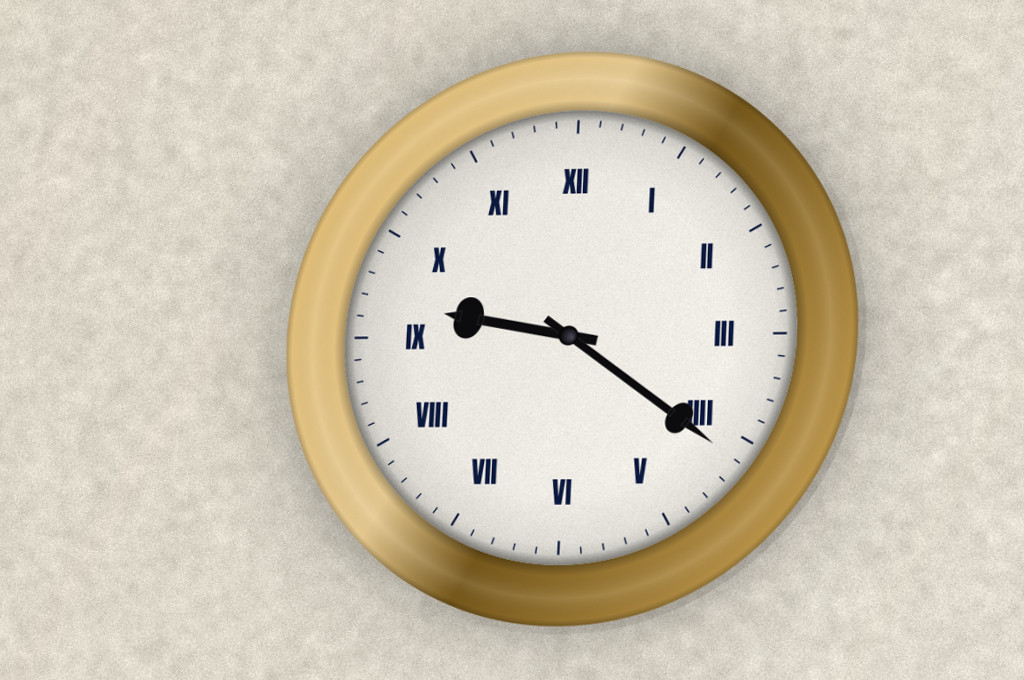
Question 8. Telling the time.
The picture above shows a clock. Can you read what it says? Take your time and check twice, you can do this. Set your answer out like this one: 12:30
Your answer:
9:21
